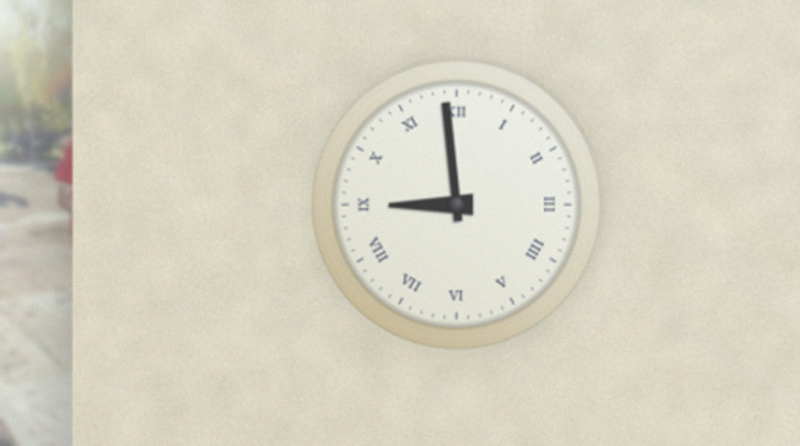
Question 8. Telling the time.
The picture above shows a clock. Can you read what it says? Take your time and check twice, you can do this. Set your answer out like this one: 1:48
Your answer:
8:59
